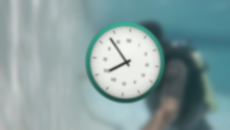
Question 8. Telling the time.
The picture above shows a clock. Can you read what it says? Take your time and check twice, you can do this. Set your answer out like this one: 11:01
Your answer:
7:53
